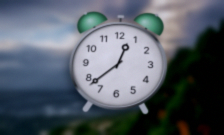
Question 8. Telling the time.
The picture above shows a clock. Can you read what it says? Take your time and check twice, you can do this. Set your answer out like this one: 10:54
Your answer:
12:38
